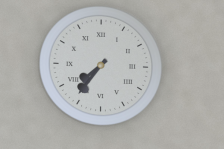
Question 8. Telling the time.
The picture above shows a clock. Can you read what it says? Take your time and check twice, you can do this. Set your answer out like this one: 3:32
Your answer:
7:36
